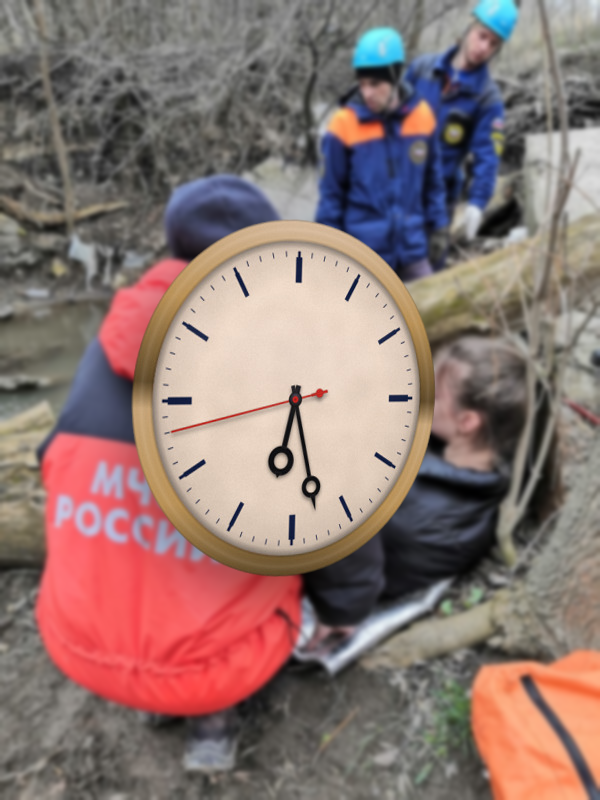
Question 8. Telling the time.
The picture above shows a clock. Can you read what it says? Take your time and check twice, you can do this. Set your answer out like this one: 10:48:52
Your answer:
6:27:43
